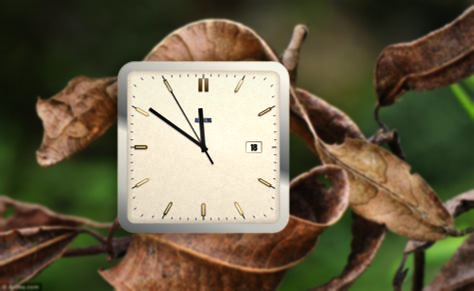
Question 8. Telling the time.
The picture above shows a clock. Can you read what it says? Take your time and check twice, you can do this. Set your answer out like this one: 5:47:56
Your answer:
11:50:55
